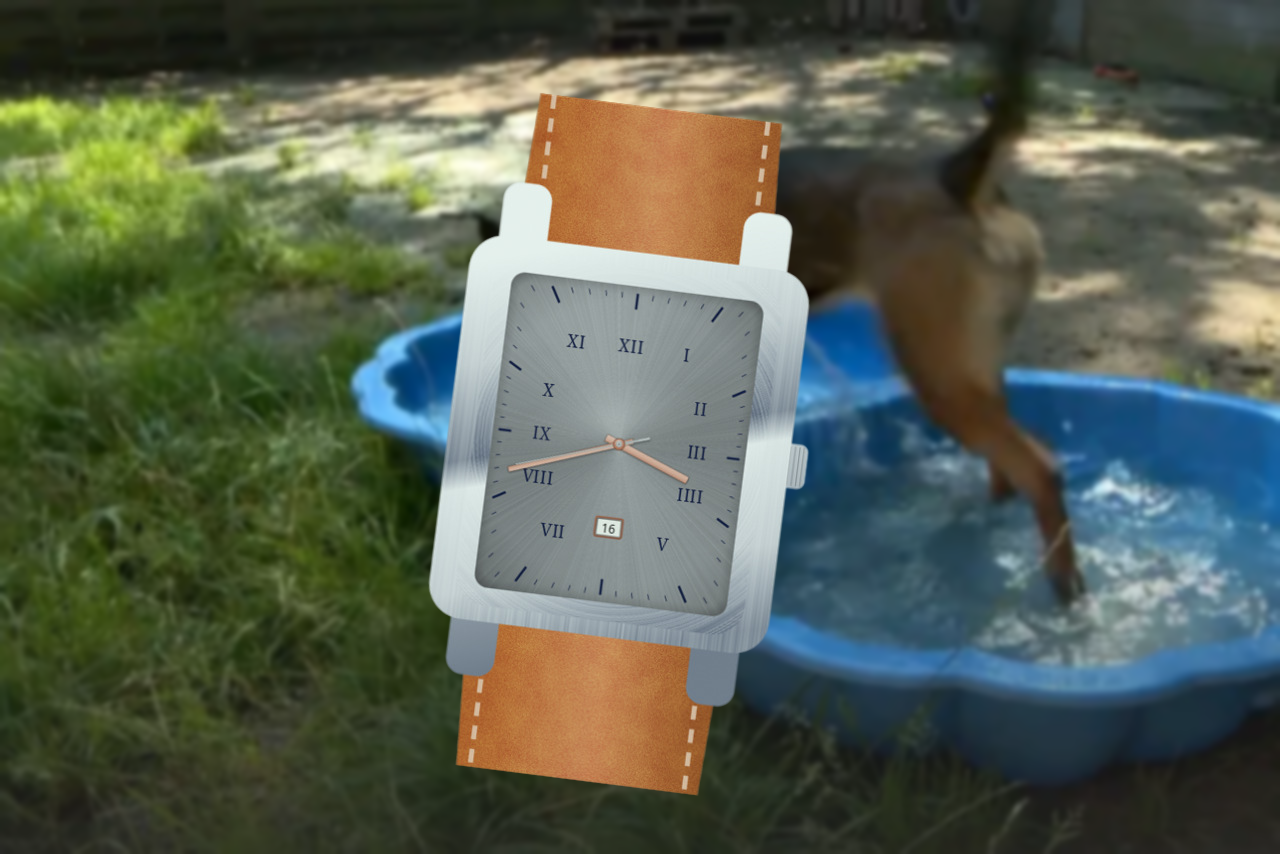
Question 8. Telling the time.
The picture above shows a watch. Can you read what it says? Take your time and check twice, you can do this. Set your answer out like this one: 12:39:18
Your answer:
3:41:42
